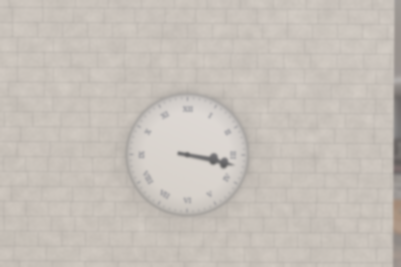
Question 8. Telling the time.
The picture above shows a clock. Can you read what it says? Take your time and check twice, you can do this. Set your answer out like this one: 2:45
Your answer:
3:17
